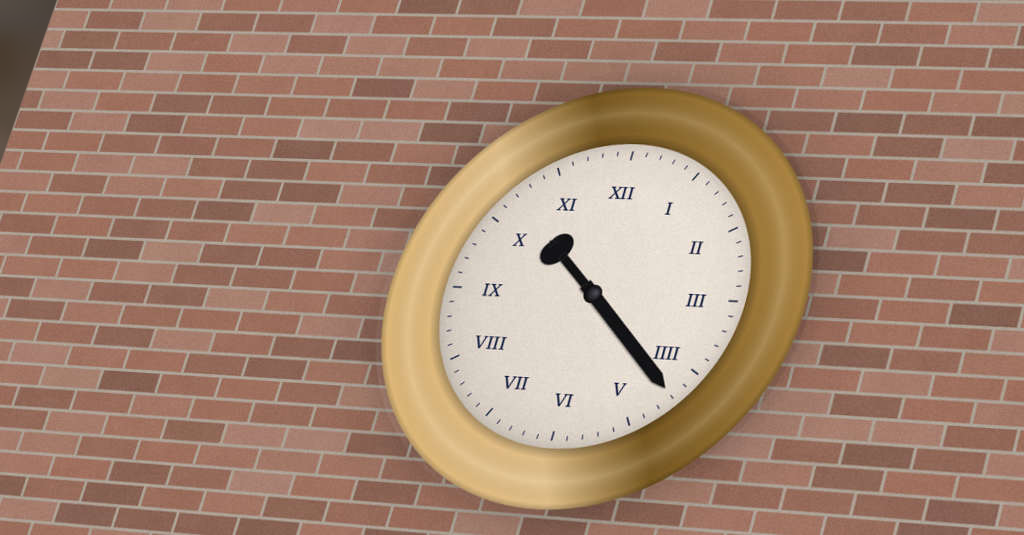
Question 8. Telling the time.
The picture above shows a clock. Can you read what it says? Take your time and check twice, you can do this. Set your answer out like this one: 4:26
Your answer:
10:22
